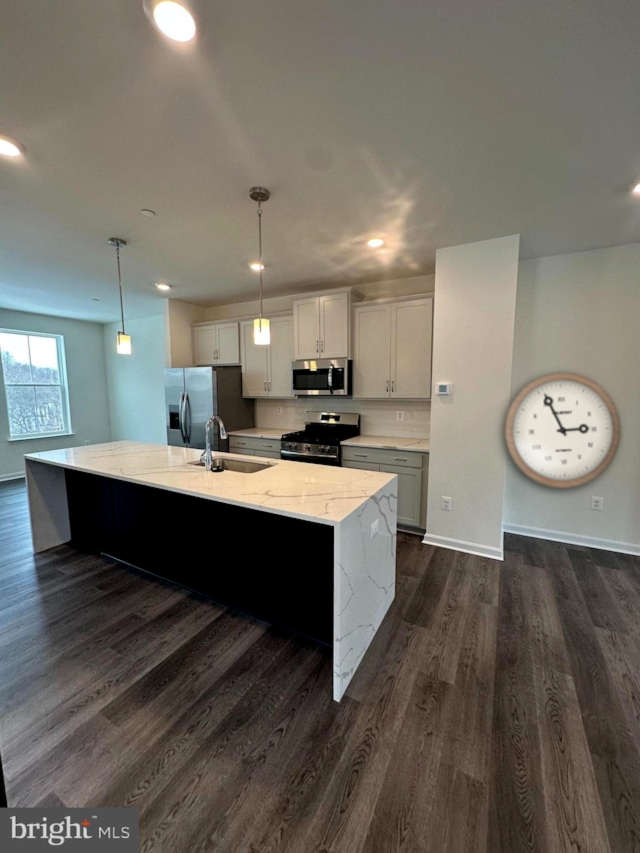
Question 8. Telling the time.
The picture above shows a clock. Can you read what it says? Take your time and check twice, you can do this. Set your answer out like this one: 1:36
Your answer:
2:56
